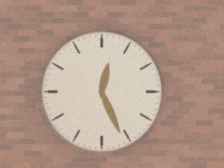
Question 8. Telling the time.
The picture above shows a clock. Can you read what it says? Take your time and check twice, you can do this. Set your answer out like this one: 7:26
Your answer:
12:26
